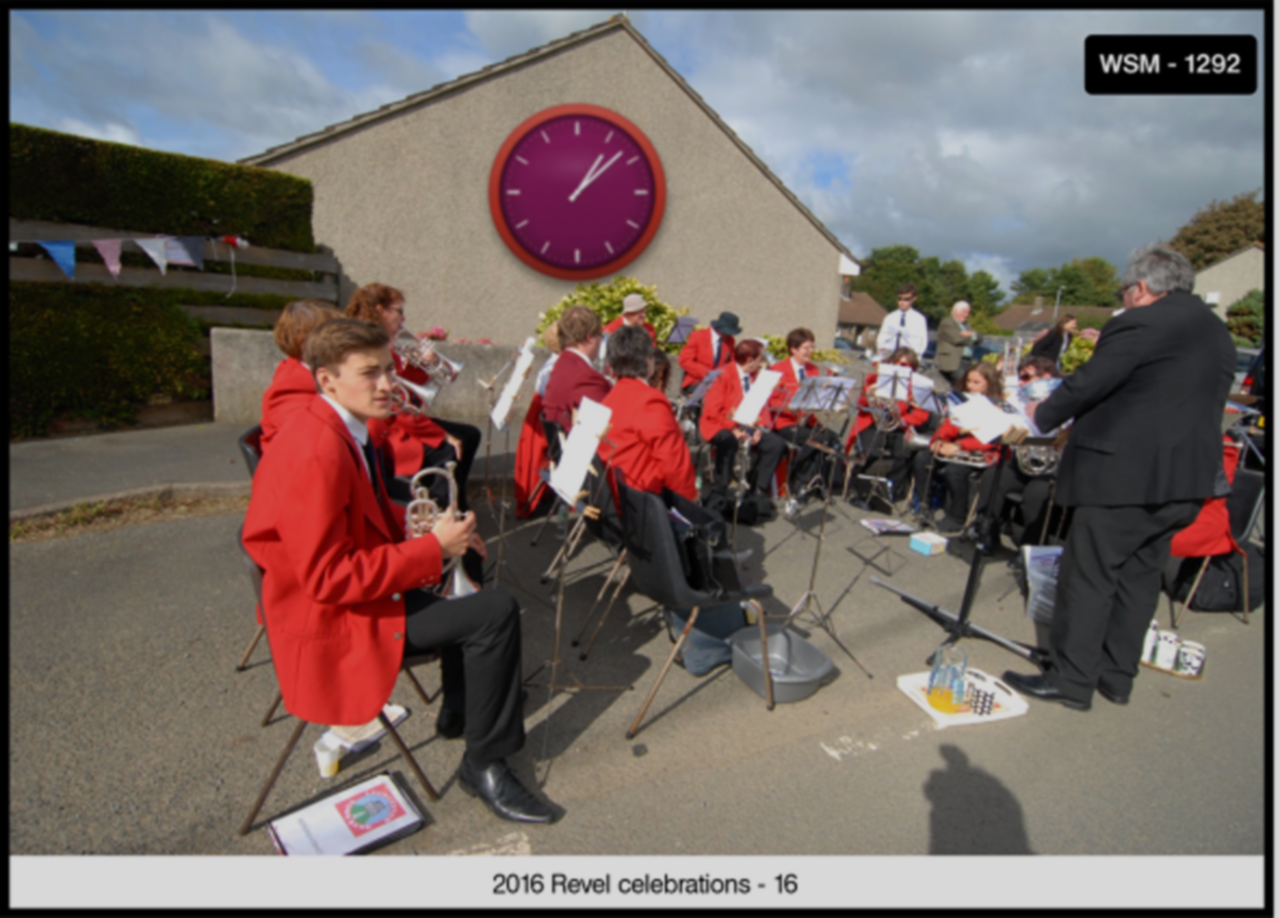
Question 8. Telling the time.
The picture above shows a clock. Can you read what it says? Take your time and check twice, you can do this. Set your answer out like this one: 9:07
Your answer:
1:08
